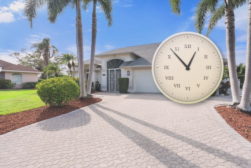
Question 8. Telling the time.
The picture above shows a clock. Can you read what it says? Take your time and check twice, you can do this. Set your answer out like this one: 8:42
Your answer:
12:53
